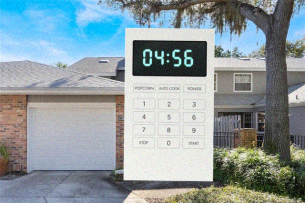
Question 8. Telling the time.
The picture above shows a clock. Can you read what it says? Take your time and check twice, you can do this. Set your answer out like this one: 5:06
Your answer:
4:56
